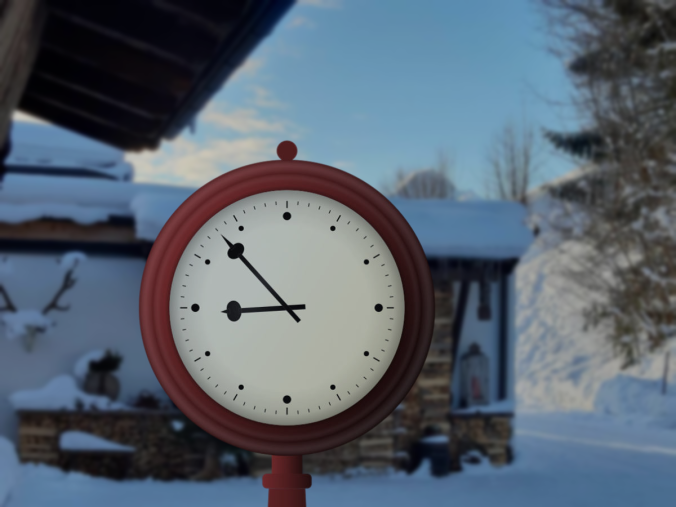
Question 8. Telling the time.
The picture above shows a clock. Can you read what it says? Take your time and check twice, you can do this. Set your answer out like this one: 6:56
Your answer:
8:53
